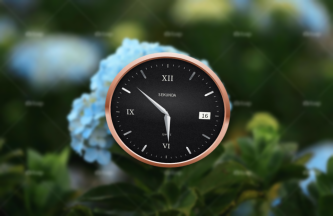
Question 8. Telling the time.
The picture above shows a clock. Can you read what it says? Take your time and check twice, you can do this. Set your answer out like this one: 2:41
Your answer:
5:52
